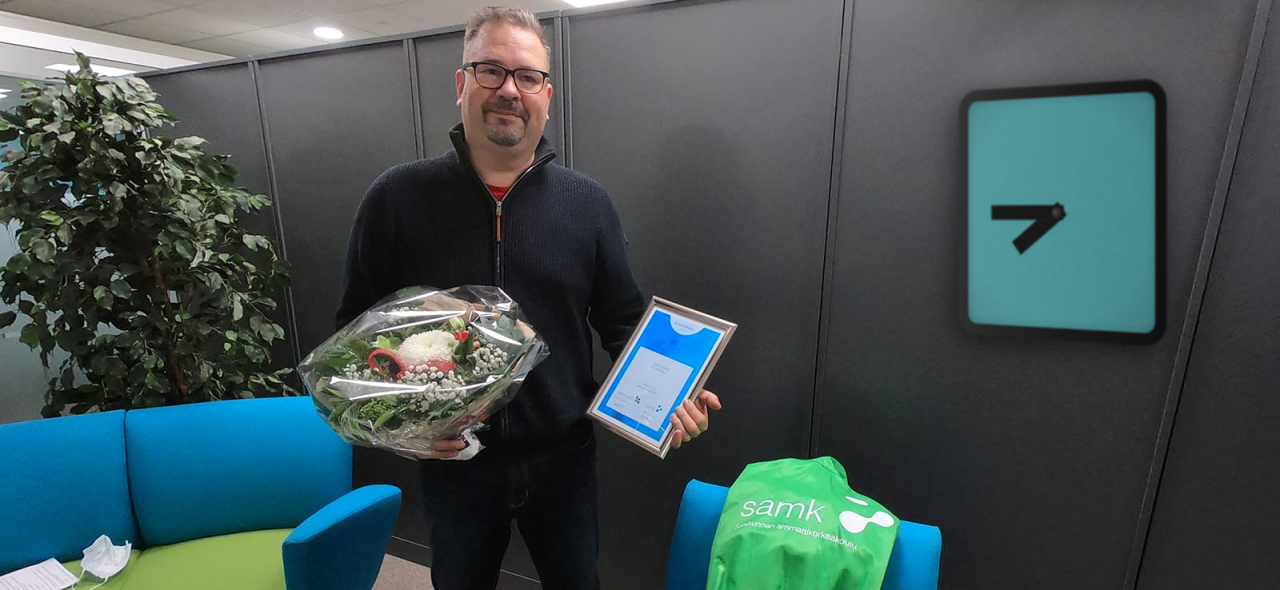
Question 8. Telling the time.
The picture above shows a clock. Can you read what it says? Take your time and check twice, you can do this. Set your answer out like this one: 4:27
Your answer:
7:45
